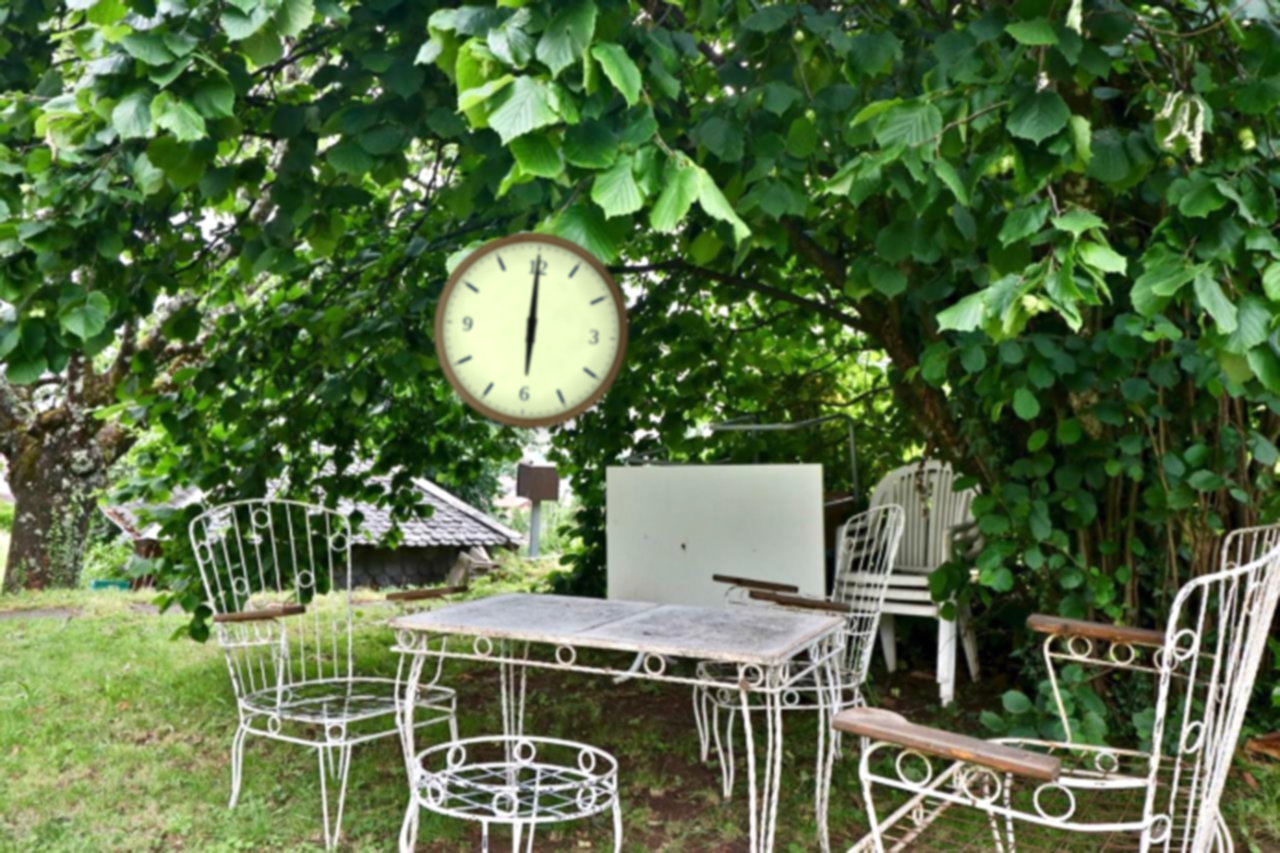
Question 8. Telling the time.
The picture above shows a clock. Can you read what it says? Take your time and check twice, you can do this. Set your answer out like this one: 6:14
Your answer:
6:00
